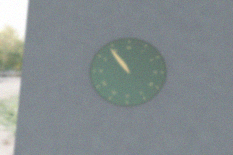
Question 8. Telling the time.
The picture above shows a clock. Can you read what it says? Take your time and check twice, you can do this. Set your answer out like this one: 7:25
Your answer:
10:54
